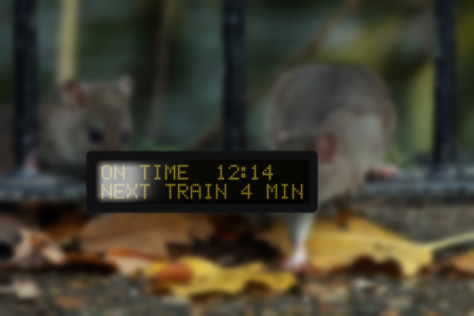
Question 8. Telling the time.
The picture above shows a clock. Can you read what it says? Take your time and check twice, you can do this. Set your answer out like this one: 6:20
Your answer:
12:14
